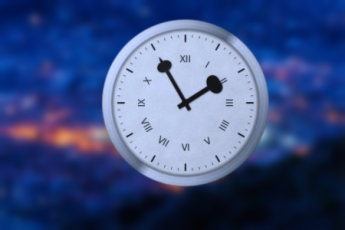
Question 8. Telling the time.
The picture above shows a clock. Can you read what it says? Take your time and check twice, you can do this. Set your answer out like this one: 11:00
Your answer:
1:55
